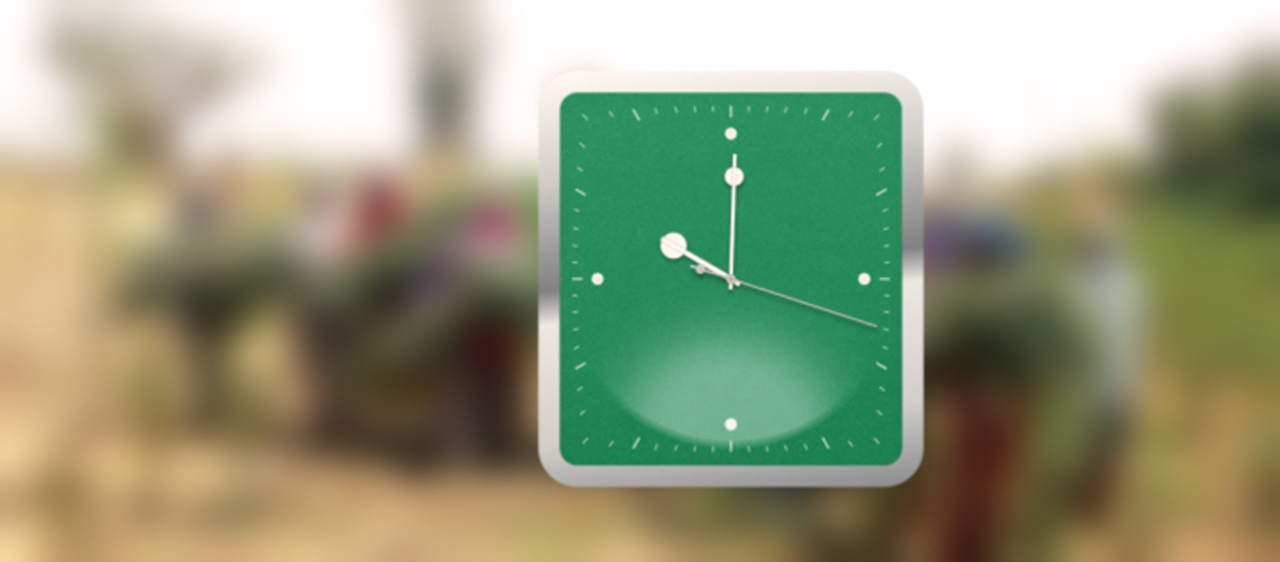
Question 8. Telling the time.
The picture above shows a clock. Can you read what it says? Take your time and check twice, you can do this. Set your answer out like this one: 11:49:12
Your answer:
10:00:18
